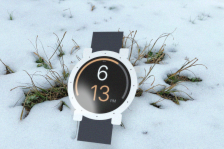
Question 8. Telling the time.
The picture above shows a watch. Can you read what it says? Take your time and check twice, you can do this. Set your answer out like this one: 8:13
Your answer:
6:13
